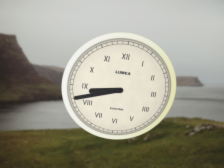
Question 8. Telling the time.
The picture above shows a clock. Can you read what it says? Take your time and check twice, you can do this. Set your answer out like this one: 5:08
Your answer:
8:42
